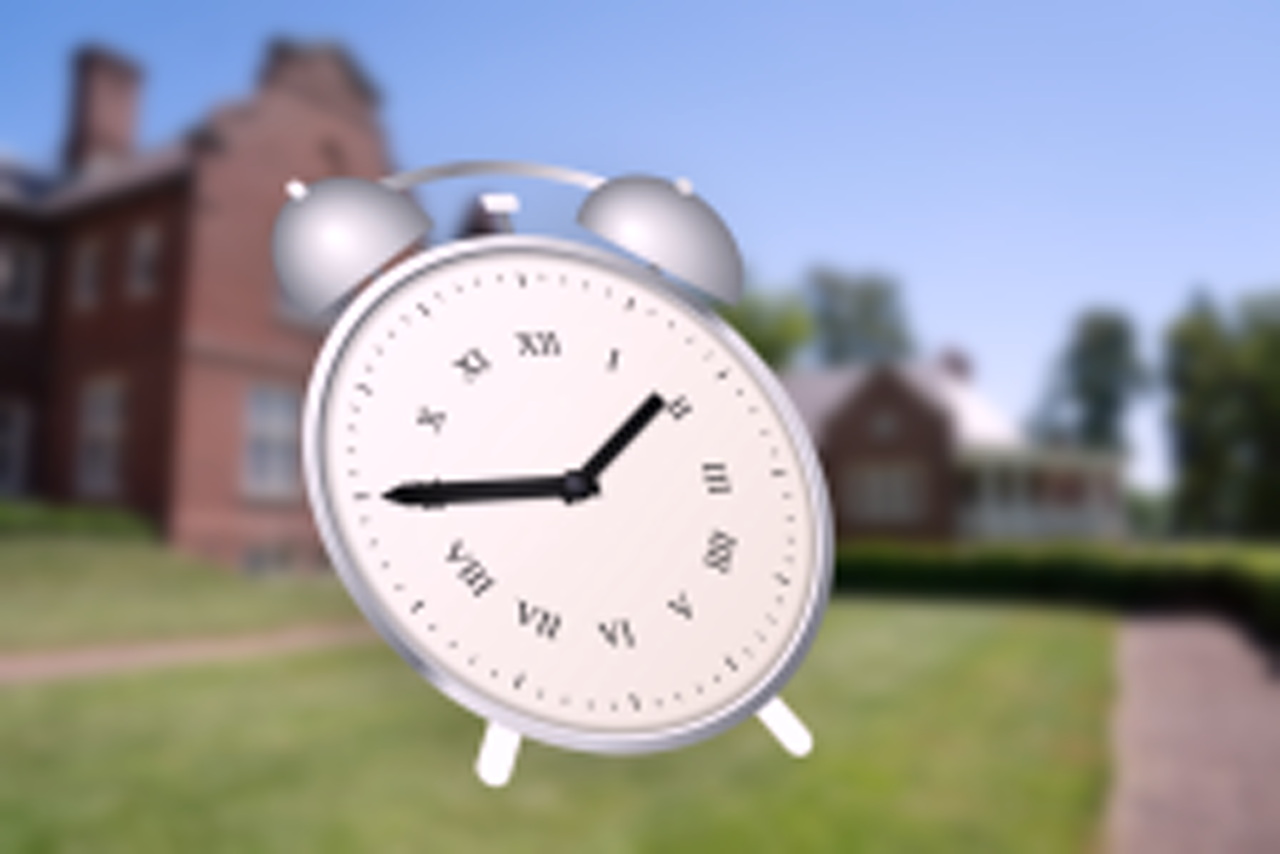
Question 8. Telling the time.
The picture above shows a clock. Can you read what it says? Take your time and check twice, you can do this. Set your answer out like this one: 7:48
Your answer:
1:45
